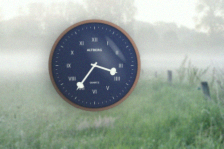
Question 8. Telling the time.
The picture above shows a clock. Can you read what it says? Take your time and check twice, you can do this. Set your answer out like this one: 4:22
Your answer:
3:36
